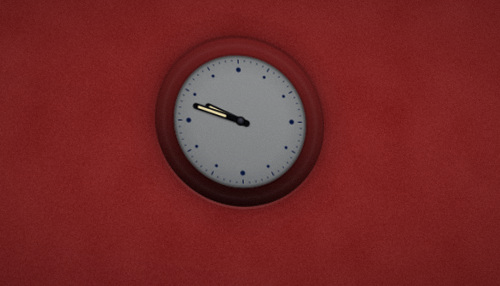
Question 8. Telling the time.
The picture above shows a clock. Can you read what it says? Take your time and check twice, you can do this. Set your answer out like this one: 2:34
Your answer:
9:48
